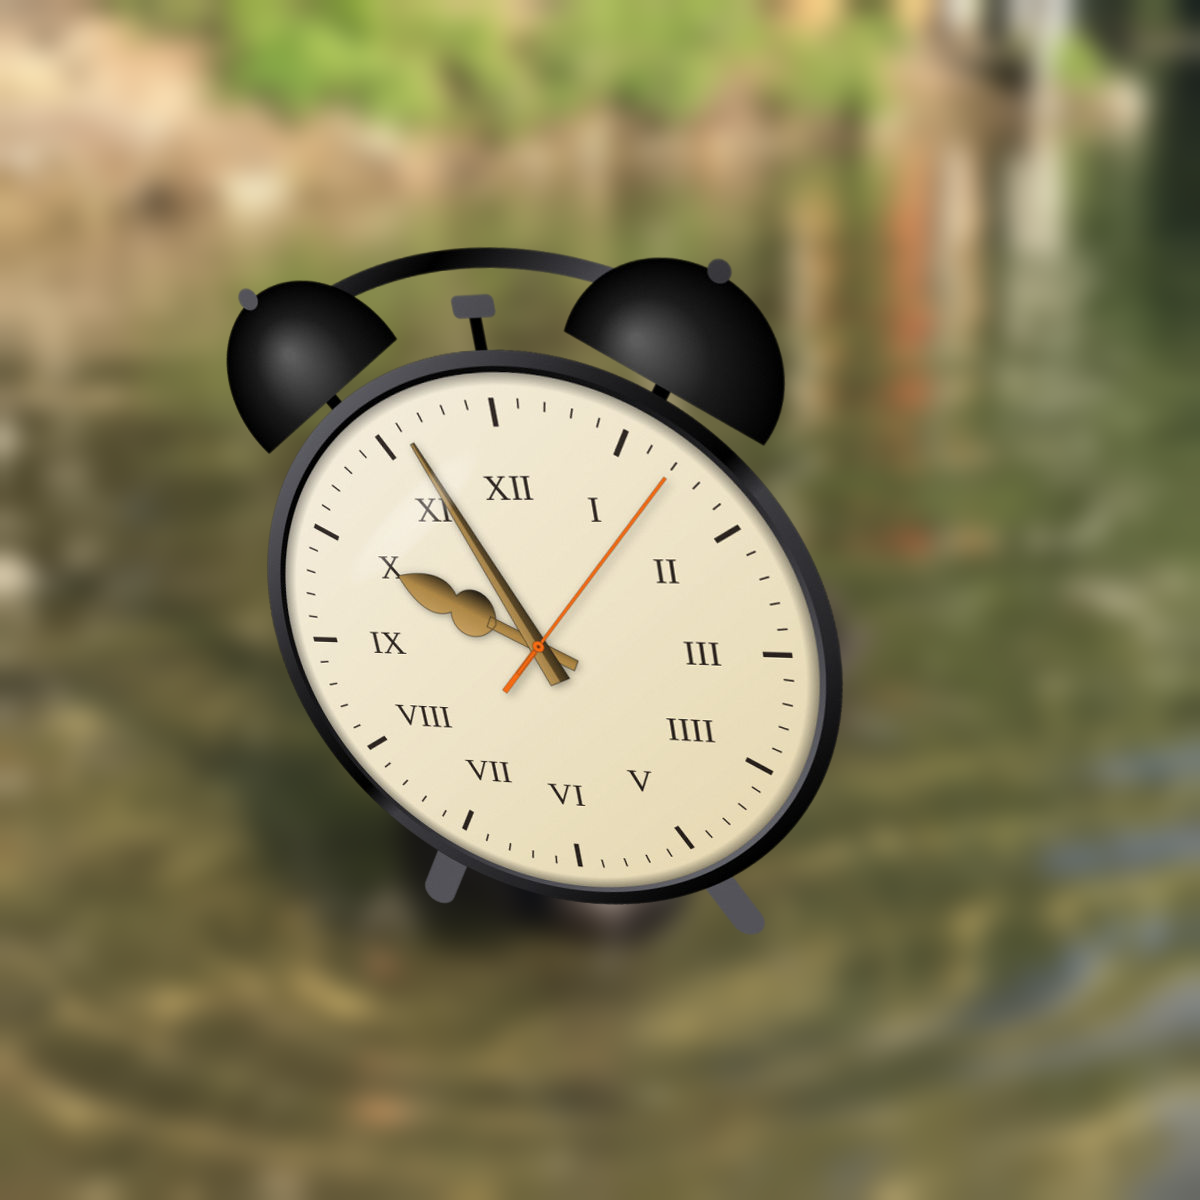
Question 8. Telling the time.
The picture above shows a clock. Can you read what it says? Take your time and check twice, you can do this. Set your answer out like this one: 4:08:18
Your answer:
9:56:07
